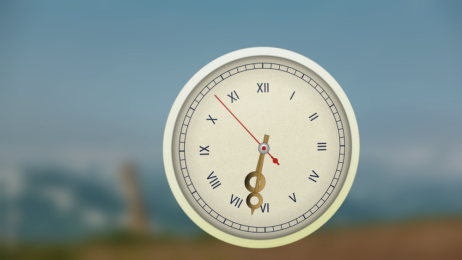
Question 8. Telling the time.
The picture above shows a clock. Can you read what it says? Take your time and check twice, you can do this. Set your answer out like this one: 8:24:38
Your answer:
6:31:53
